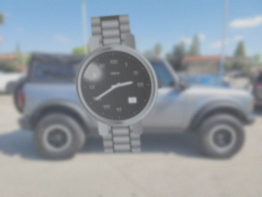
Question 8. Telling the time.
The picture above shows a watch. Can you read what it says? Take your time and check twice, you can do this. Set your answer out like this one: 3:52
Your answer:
2:40
